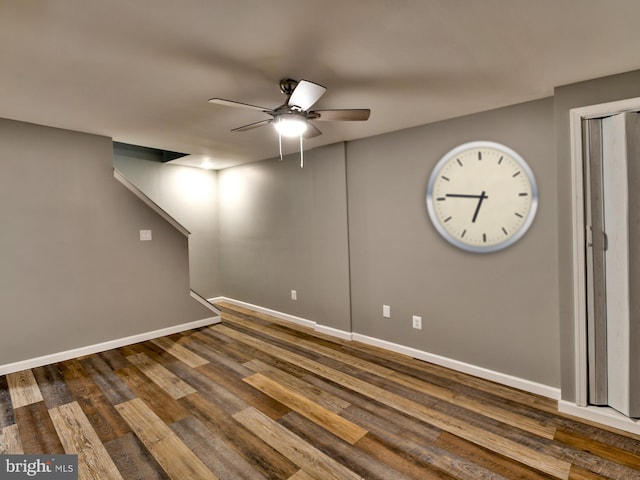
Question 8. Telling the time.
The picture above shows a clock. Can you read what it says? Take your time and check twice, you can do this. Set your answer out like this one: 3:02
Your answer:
6:46
